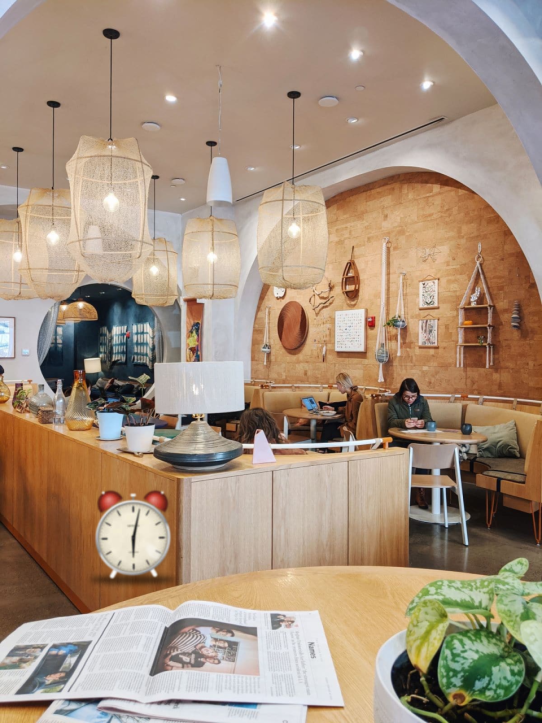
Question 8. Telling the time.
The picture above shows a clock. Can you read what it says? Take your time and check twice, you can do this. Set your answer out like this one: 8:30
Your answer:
6:02
